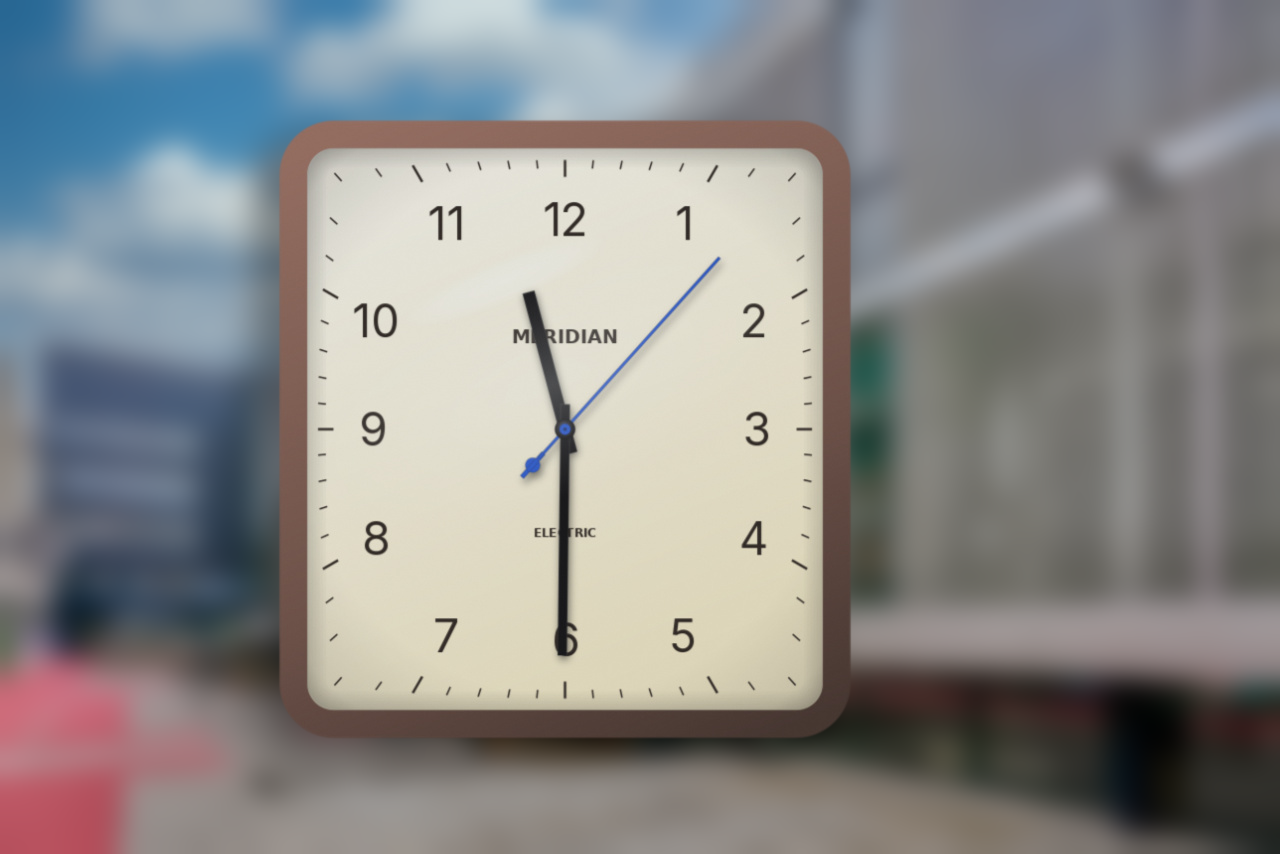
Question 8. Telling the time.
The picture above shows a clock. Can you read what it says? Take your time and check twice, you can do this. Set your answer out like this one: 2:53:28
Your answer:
11:30:07
